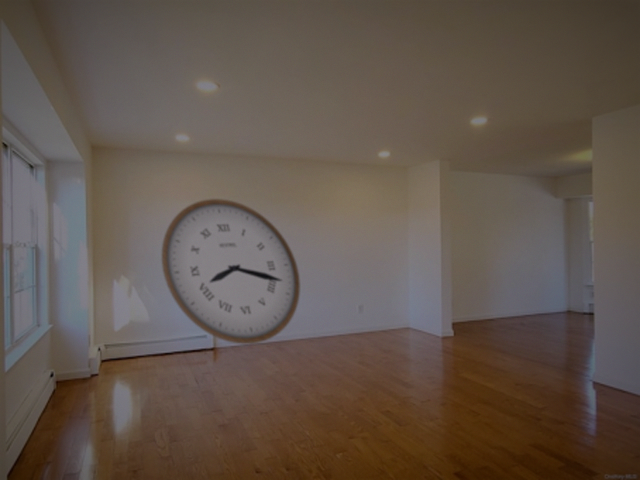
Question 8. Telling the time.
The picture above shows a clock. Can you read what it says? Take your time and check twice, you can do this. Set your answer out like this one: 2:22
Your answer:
8:18
